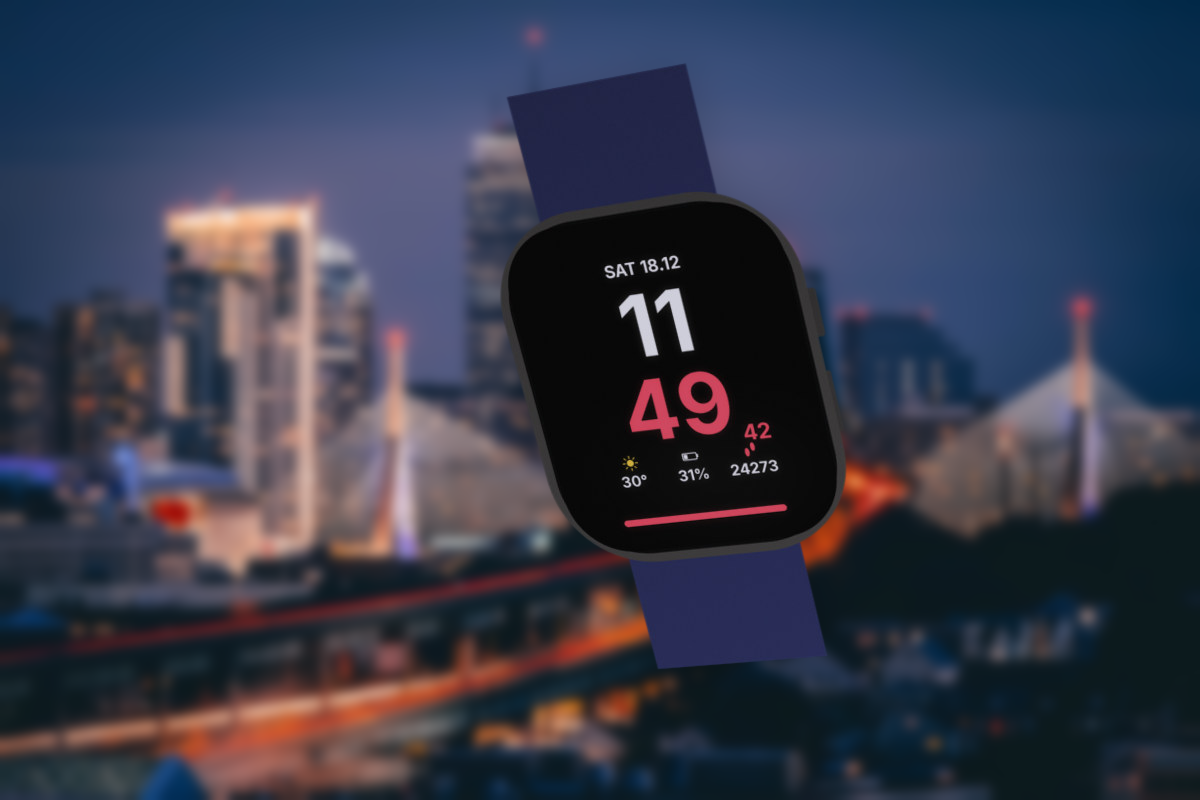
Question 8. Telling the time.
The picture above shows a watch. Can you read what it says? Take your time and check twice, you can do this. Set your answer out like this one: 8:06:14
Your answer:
11:49:42
